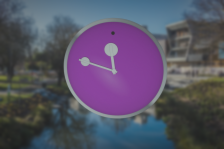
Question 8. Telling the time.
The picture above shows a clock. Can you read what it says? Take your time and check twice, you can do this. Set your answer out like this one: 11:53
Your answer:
11:48
